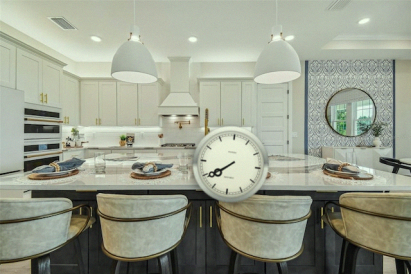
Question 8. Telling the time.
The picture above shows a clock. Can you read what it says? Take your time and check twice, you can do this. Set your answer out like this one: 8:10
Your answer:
7:39
